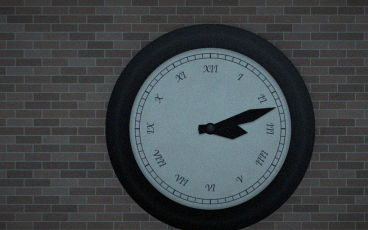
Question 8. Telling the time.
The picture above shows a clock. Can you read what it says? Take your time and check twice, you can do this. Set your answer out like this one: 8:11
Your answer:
3:12
